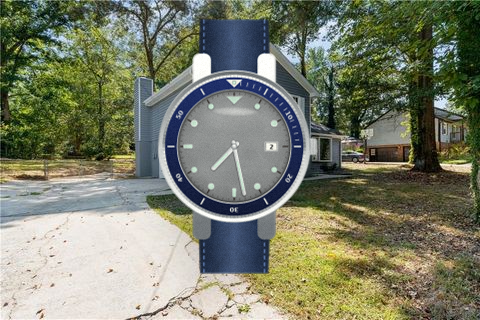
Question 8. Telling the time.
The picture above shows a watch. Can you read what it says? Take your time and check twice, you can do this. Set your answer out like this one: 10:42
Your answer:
7:28
